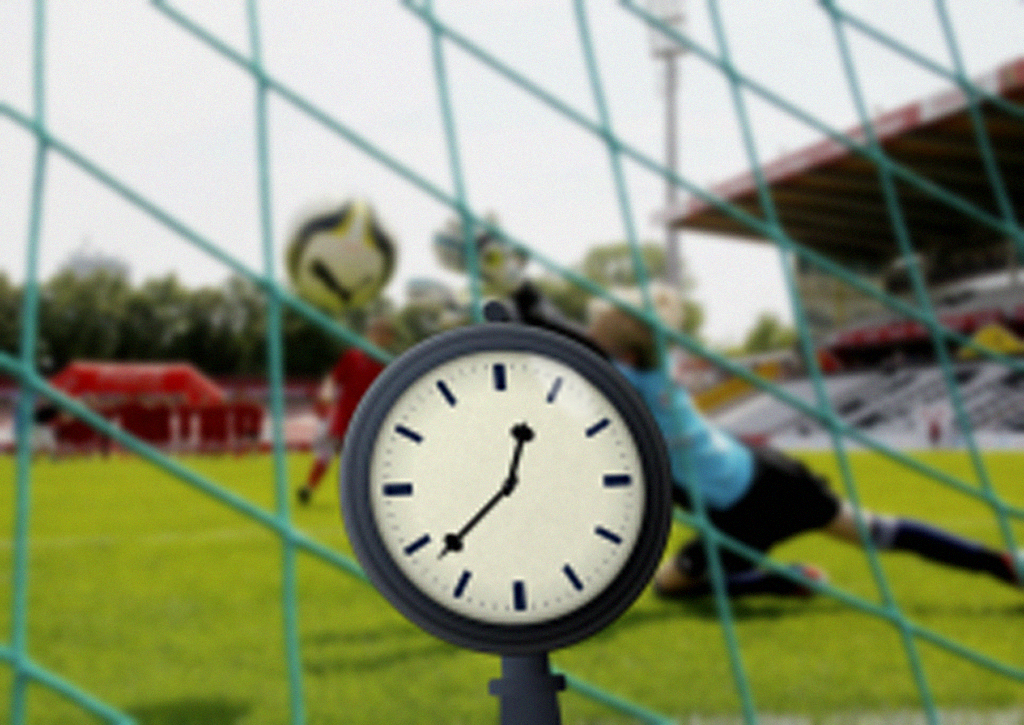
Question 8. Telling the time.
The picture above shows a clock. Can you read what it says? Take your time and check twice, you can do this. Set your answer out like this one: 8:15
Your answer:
12:38
